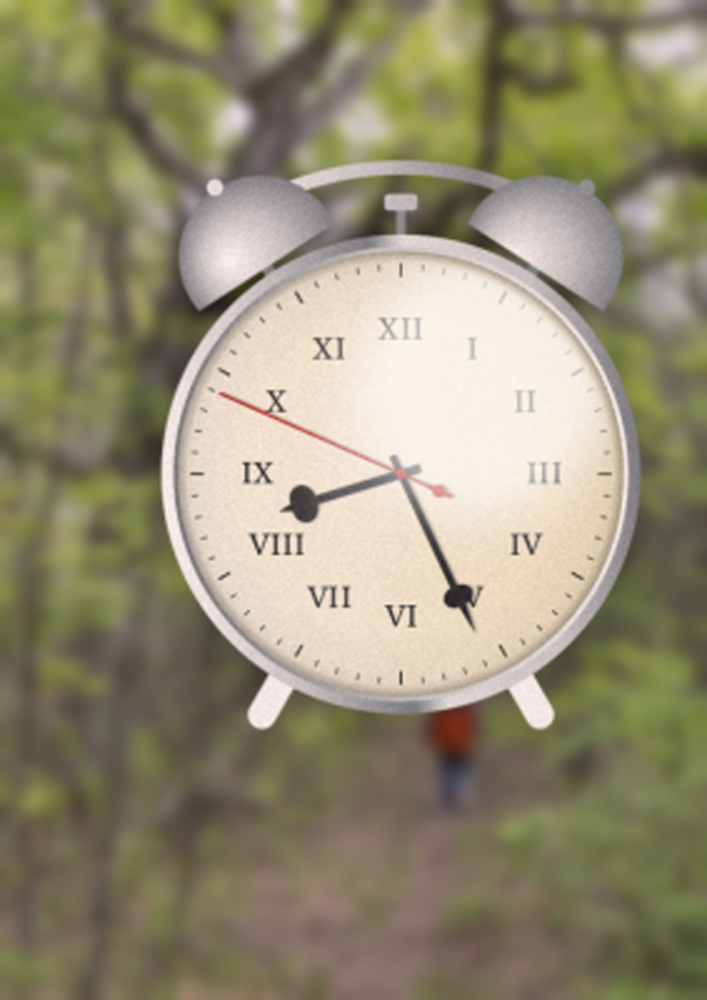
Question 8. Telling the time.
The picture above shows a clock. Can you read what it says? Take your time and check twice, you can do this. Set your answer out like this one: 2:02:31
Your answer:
8:25:49
